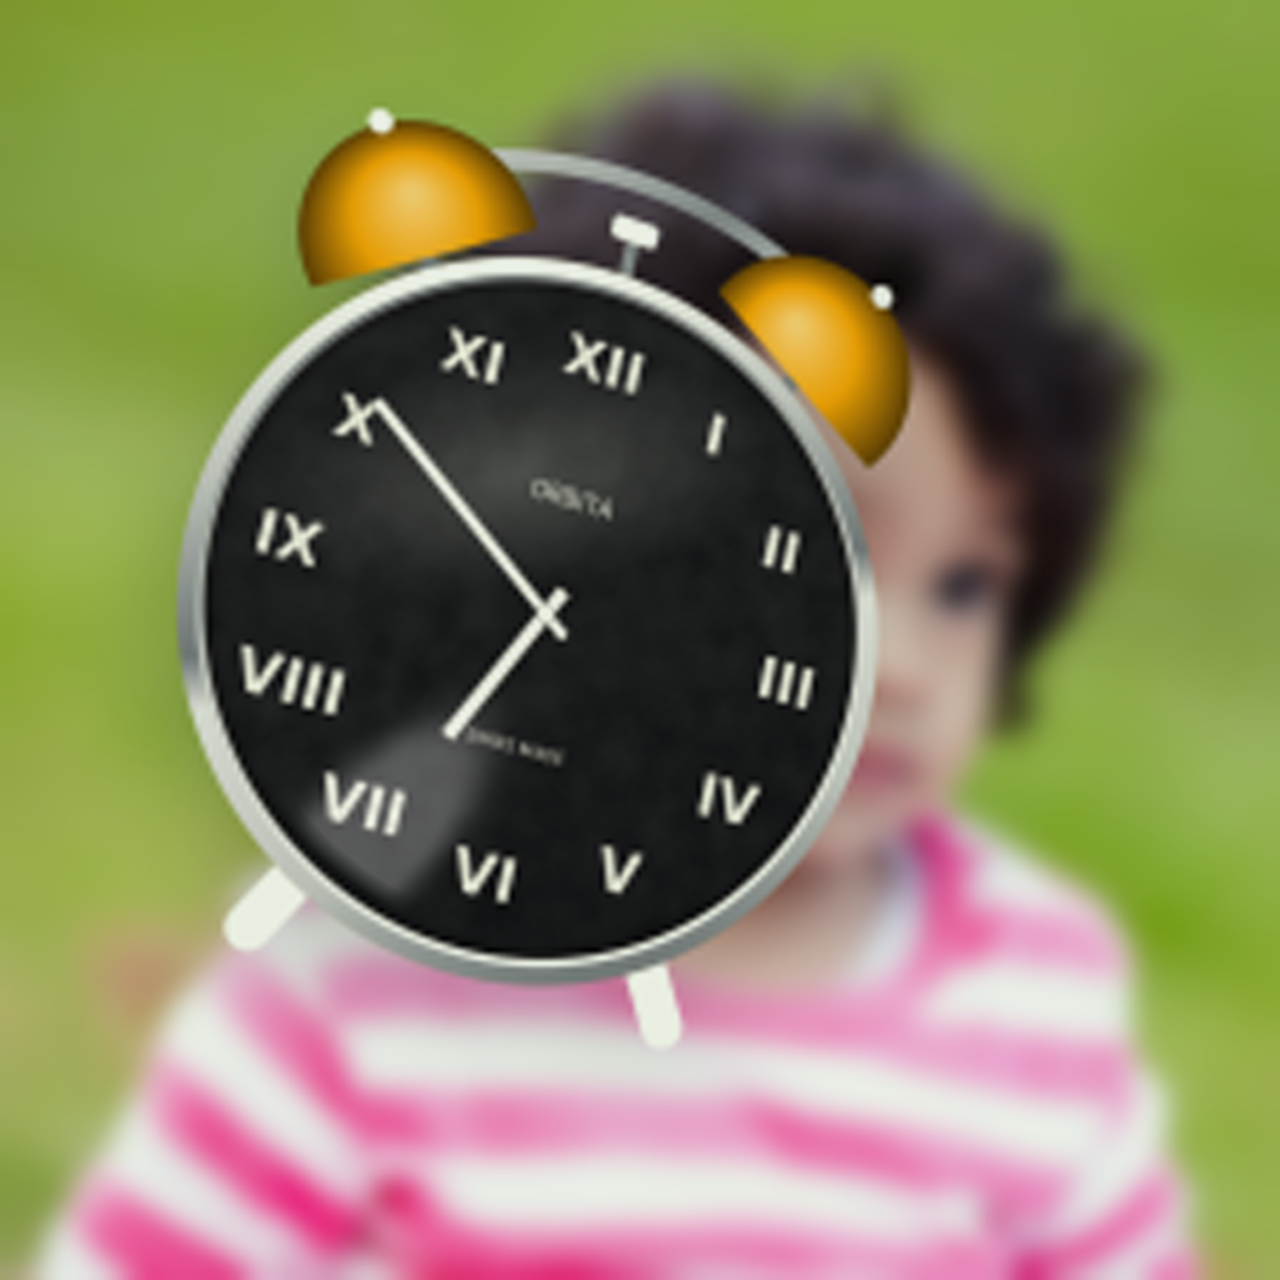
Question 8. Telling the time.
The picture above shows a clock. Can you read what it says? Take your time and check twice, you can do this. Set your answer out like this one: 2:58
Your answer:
6:51
